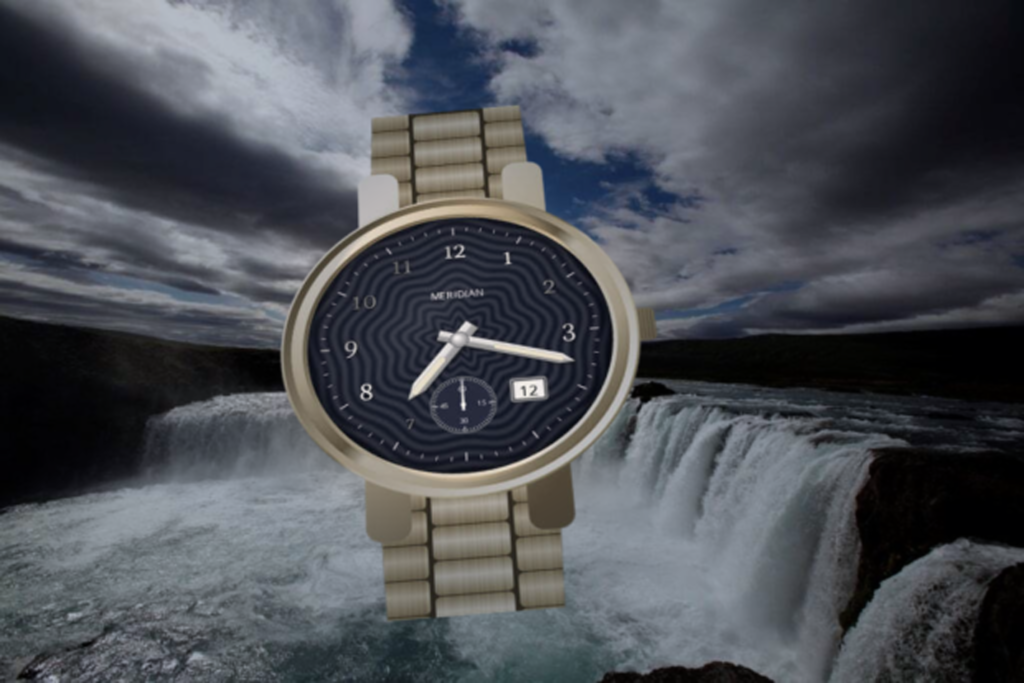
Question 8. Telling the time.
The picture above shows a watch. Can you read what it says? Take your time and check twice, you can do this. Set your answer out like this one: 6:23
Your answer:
7:18
